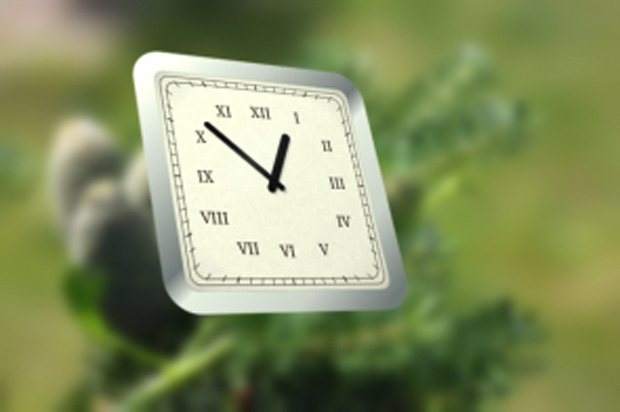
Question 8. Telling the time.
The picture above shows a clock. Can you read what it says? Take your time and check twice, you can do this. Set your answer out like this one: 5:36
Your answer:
12:52
